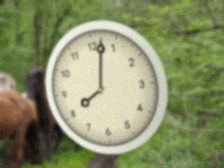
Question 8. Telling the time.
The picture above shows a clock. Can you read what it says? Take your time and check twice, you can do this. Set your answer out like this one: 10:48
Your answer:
8:02
